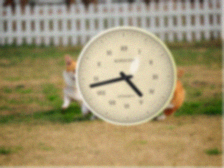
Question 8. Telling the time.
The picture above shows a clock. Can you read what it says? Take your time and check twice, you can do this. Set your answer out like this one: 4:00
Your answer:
4:43
